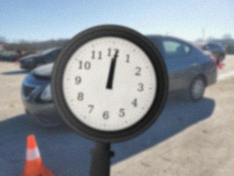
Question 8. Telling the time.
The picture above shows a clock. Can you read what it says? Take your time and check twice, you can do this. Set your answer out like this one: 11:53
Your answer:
12:01
